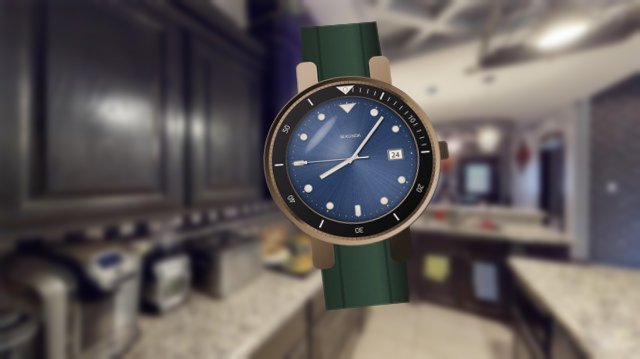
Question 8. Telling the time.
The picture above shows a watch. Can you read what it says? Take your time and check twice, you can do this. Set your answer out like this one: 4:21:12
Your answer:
8:06:45
